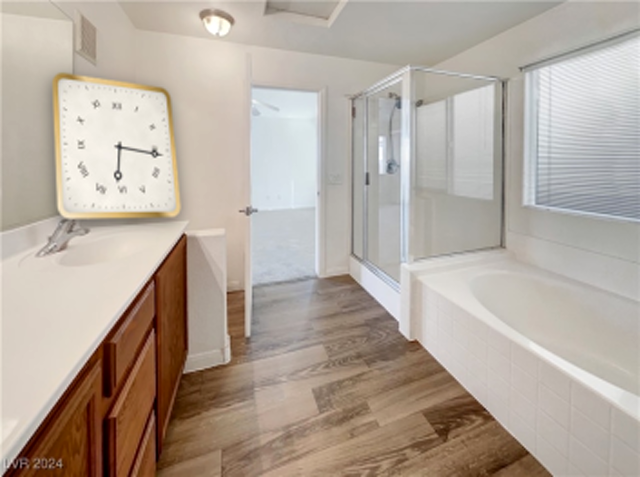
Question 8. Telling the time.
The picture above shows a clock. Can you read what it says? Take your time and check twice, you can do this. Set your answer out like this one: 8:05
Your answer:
6:16
